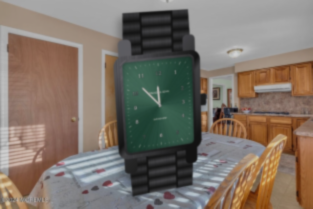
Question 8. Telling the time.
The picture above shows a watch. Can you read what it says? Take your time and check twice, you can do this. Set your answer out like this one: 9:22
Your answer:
11:53
